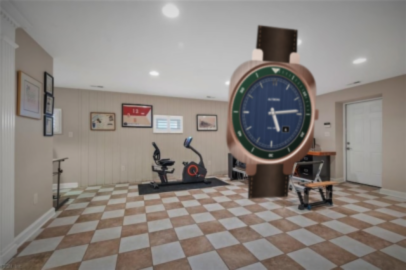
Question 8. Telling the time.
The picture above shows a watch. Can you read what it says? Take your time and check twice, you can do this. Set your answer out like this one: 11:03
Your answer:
5:14
